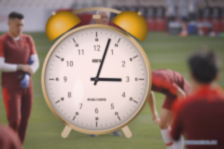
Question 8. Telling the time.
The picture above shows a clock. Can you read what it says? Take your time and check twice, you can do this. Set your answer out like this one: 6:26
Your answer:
3:03
